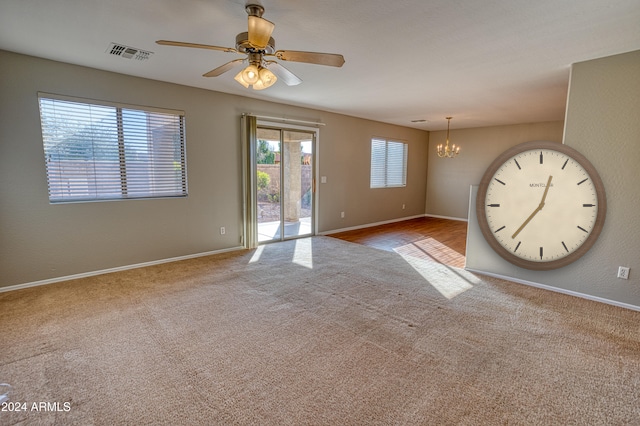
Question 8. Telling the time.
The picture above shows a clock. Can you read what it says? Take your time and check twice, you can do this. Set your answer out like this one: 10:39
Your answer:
12:37
